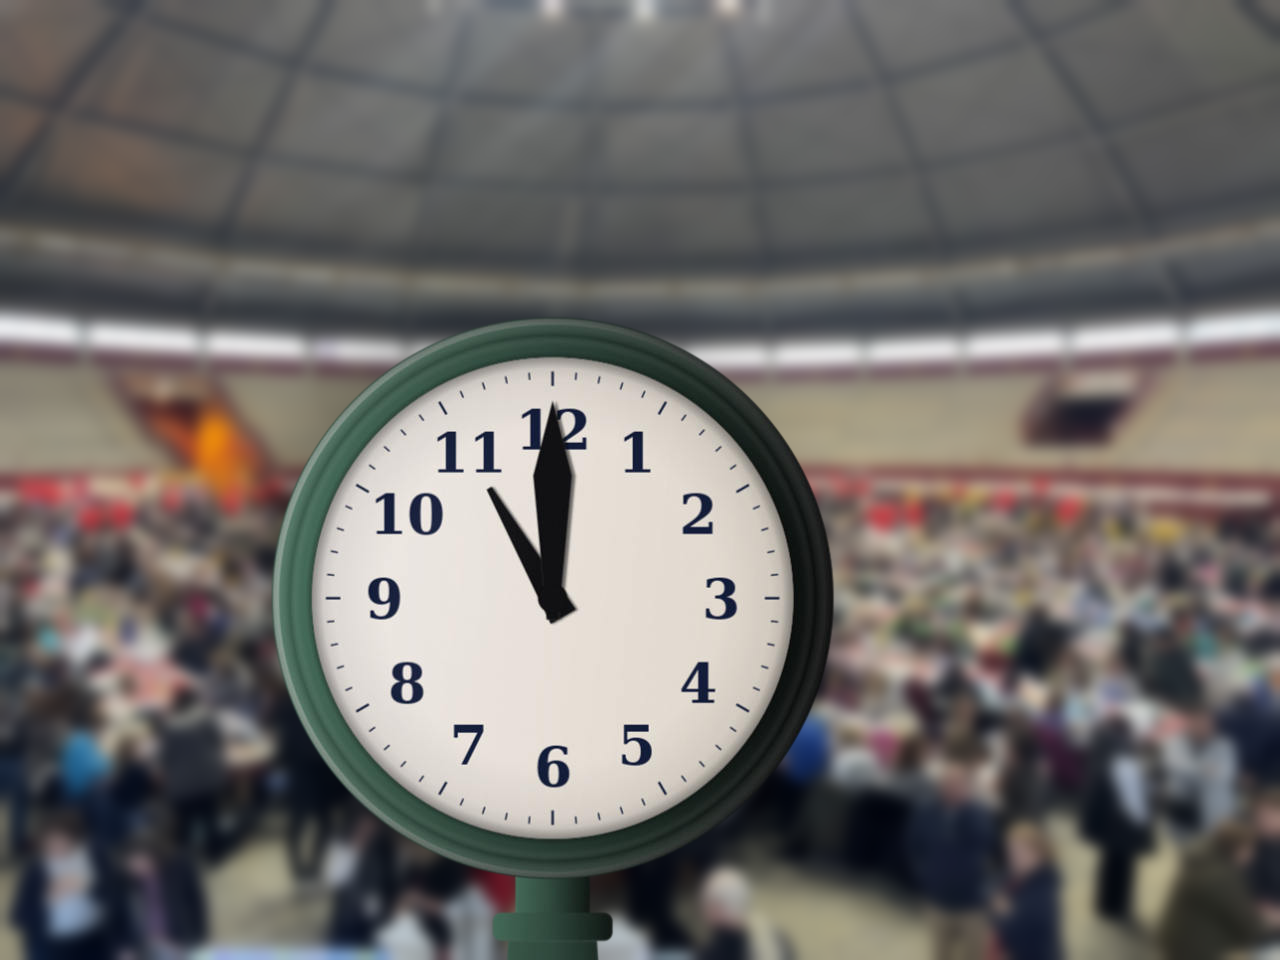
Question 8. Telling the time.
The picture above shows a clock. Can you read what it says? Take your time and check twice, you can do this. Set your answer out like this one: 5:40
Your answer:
11:00
